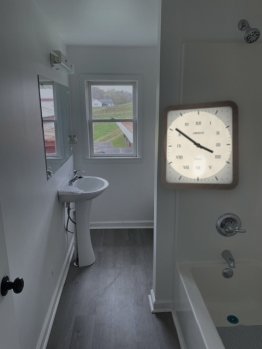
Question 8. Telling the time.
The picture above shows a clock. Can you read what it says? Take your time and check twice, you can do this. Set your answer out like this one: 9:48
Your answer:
3:51
